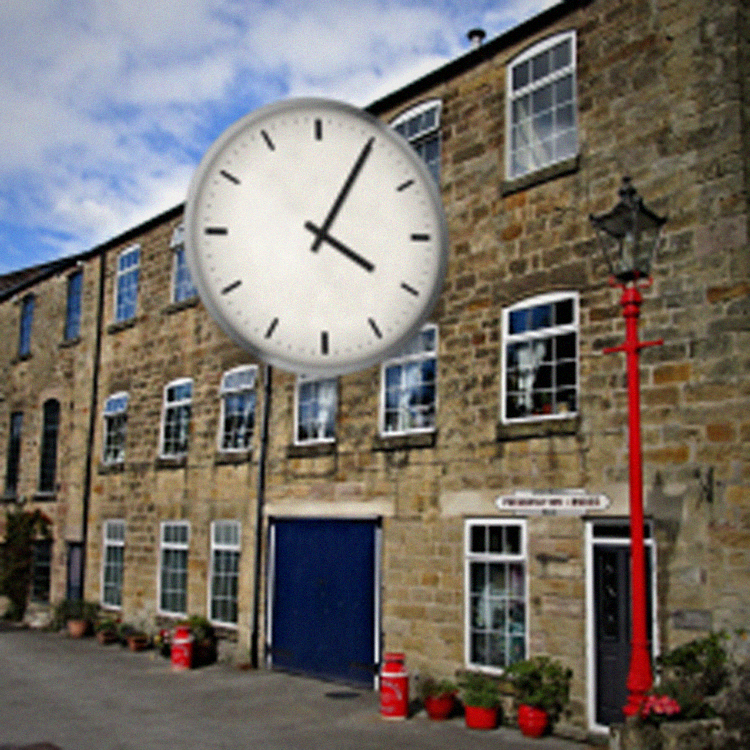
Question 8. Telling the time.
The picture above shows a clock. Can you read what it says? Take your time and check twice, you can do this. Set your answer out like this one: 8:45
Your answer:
4:05
